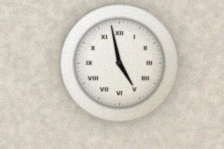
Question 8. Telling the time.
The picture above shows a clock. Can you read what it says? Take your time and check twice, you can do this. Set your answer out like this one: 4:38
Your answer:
4:58
